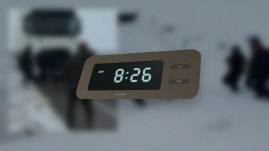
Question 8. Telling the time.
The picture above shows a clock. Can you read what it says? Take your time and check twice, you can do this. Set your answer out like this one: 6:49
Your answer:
8:26
